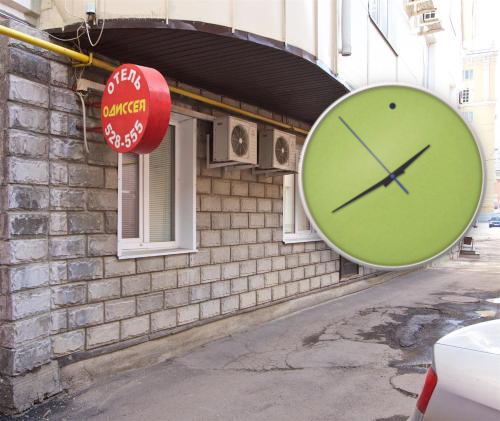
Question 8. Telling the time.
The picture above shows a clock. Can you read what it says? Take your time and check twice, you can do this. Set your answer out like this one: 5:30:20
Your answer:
1:39:53
